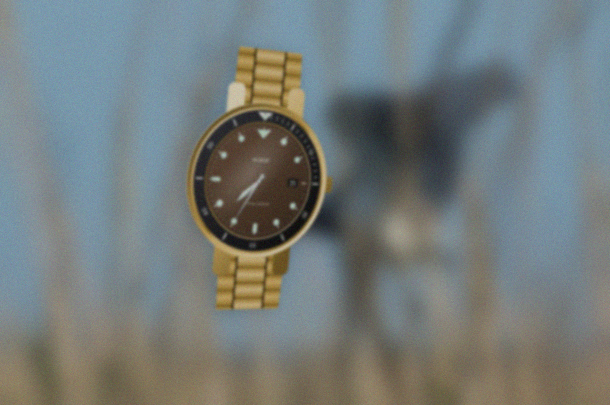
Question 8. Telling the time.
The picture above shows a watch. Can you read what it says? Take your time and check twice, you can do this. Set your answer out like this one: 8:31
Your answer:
7:35
